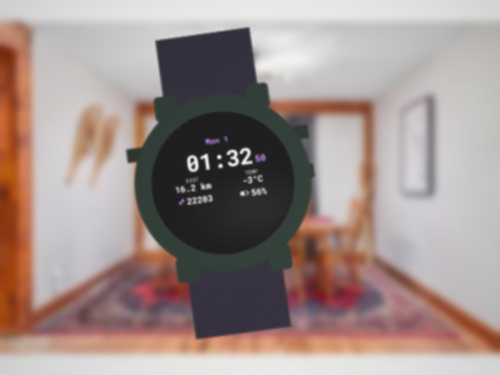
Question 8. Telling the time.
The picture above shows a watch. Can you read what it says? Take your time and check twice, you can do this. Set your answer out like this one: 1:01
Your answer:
1:32
